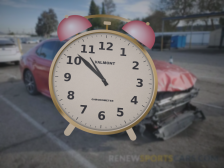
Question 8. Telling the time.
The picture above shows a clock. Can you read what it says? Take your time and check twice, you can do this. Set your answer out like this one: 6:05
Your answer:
10:52
